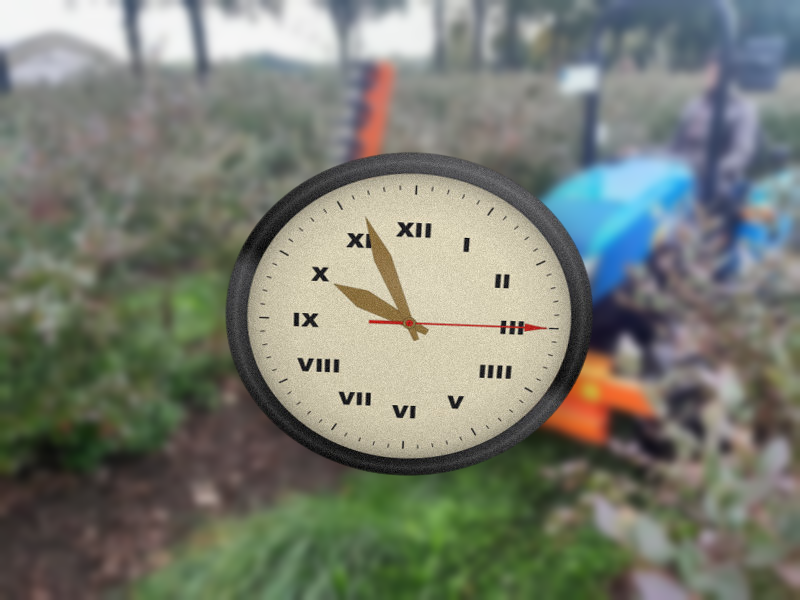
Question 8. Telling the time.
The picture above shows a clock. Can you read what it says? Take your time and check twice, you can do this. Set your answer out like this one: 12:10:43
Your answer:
9:56:15
